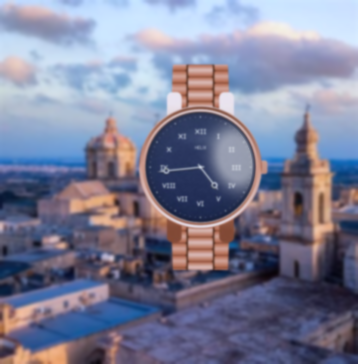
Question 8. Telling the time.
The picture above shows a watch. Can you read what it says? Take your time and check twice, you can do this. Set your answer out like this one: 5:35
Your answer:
4:44
